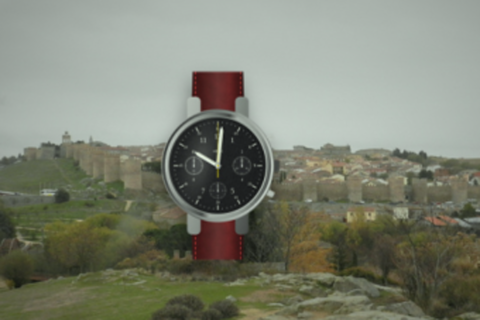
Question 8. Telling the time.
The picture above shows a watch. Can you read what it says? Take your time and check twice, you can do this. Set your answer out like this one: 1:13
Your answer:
10:01
